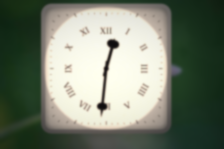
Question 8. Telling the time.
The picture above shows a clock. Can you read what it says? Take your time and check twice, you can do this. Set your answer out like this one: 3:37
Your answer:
12:31
